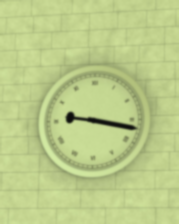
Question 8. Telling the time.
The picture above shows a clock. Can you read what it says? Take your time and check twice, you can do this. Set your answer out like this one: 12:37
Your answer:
9:17
